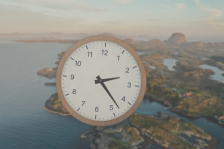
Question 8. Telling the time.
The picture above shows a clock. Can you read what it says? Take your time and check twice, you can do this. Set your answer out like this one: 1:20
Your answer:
2:23
